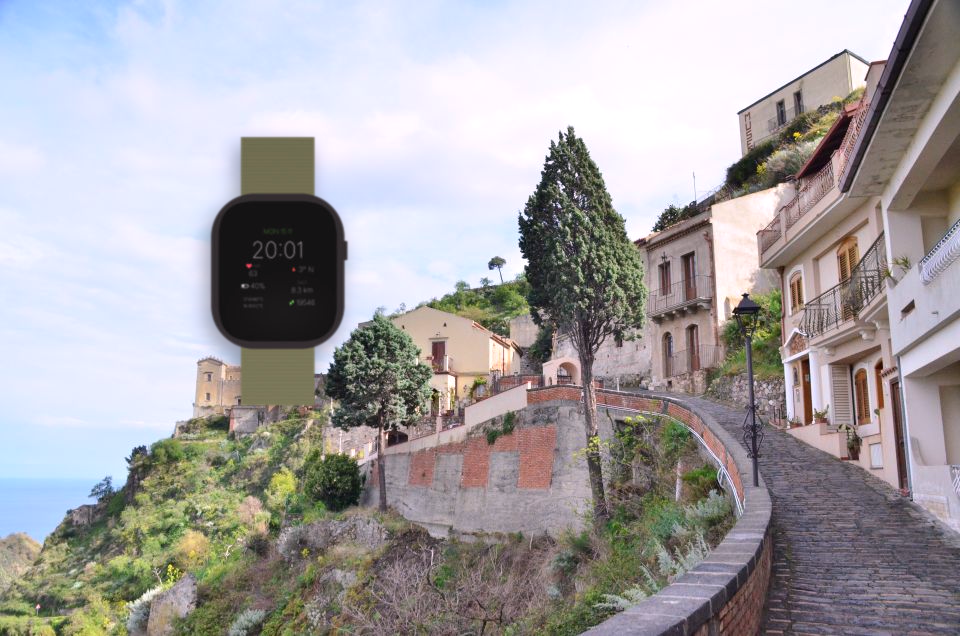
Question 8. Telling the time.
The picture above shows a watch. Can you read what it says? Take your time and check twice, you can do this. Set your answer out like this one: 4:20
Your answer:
20:01
